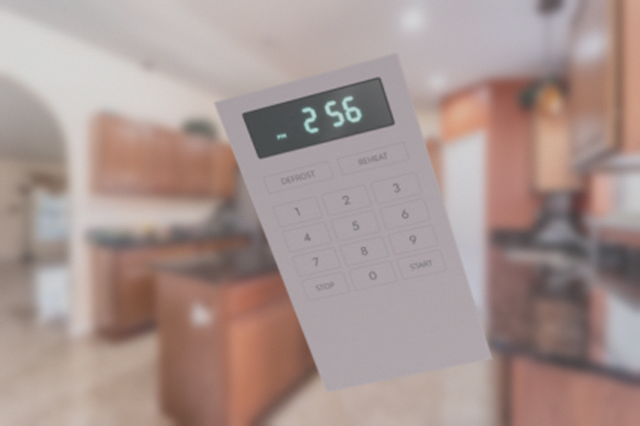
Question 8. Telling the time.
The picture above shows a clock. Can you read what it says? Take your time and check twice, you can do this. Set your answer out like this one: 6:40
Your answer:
2:56
